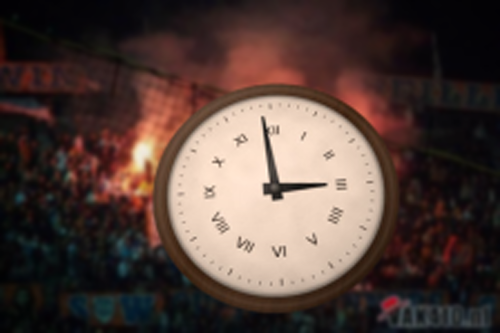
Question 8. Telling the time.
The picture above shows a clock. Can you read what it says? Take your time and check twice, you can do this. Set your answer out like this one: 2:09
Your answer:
2:59
